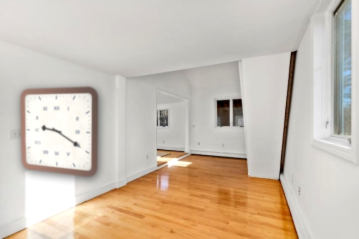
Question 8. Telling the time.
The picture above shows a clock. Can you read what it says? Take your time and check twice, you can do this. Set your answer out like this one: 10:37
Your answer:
9:20
